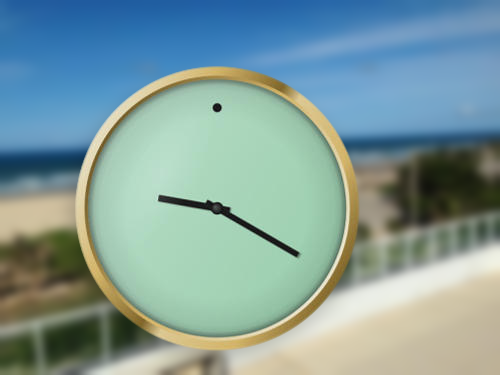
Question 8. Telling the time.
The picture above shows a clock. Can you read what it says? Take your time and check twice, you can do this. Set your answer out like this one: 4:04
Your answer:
9:20
